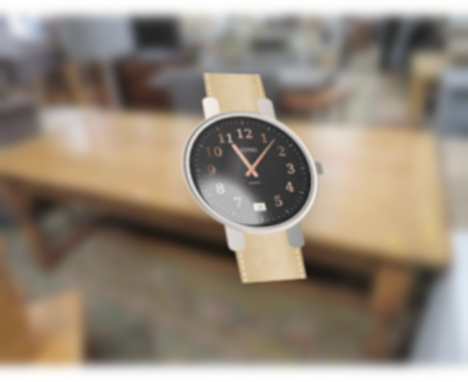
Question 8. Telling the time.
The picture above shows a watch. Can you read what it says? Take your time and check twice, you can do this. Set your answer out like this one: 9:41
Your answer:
11:07
